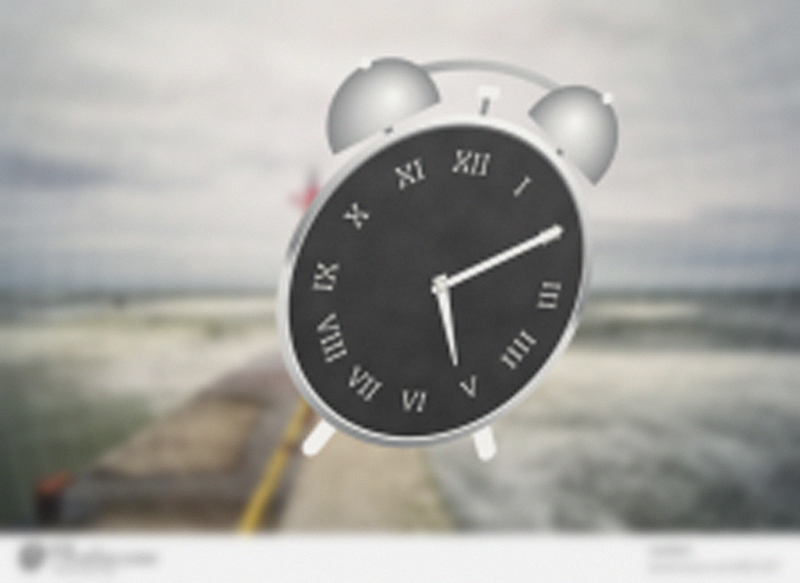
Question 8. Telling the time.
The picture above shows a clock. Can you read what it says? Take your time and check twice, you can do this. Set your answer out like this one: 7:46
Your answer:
5:10
